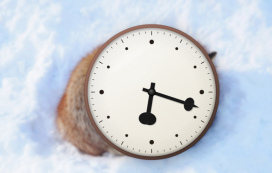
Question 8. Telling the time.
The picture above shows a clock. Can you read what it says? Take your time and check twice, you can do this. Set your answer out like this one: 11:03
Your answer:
6:18
